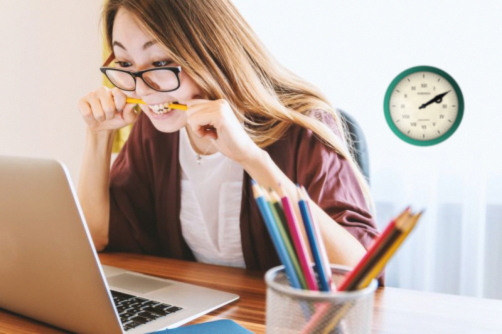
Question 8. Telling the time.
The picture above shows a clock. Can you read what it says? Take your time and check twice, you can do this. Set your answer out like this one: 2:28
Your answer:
2:10
